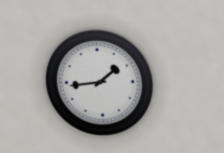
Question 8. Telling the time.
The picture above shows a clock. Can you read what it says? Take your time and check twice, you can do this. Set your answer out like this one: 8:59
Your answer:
1:44
